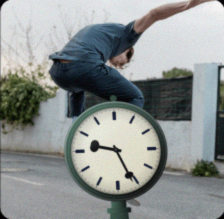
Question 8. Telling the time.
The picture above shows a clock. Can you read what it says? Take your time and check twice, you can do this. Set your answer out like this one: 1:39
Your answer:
9:26
